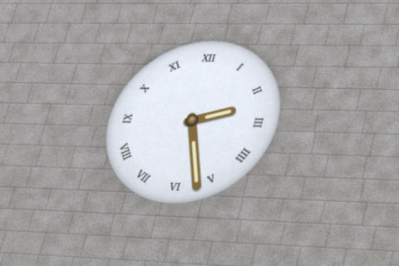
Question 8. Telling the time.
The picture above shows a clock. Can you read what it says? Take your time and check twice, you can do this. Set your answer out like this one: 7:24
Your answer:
2:27
